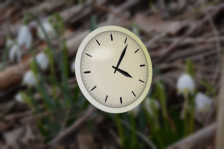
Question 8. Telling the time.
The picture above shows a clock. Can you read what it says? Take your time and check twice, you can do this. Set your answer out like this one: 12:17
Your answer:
4:06
